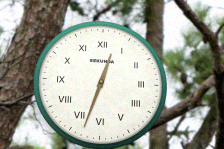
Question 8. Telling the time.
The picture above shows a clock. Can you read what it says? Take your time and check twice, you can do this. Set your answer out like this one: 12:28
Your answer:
12:33
